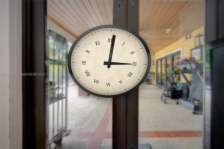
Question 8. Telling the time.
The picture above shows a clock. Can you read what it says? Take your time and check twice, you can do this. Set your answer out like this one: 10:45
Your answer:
3:01
